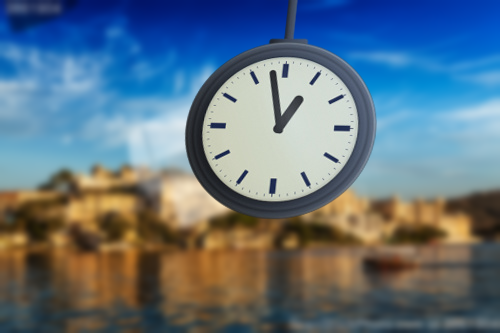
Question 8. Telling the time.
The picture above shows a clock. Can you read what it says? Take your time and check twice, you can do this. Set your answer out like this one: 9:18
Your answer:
12:58
